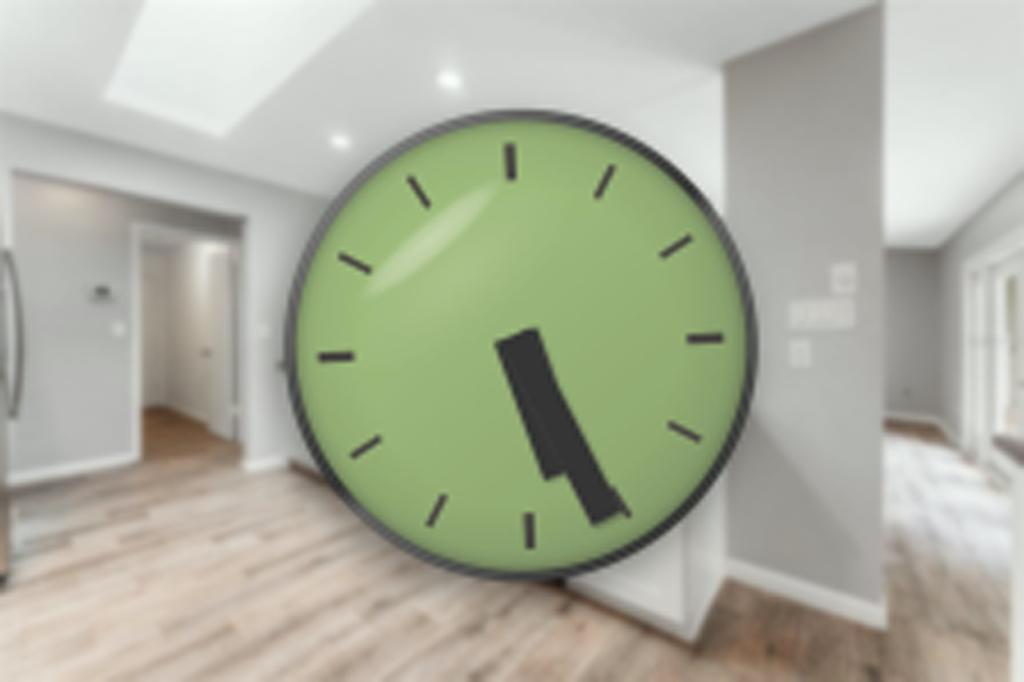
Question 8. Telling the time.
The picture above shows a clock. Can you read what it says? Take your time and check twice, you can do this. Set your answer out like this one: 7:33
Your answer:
5:26
